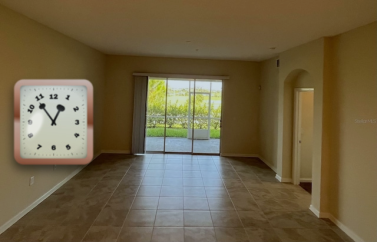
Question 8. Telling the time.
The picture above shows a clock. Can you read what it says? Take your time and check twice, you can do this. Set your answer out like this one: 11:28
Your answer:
12:54
